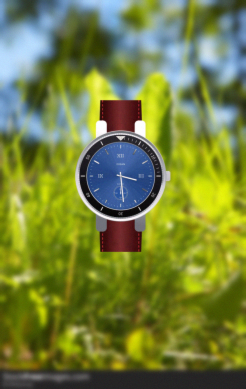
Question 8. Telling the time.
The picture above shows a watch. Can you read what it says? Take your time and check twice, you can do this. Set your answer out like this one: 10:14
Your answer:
3:29
